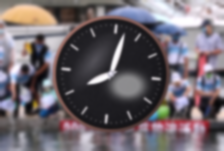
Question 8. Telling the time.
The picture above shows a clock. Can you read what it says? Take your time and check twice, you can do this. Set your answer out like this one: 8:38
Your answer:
8:02
